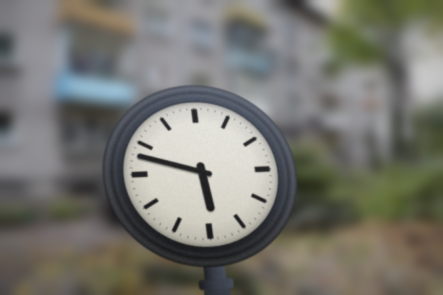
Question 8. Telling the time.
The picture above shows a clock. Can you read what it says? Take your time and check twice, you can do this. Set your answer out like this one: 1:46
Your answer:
5:48
